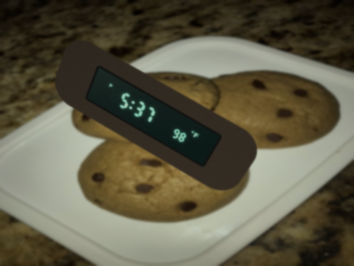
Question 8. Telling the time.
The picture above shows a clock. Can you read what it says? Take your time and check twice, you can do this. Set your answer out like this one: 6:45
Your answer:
5:37
